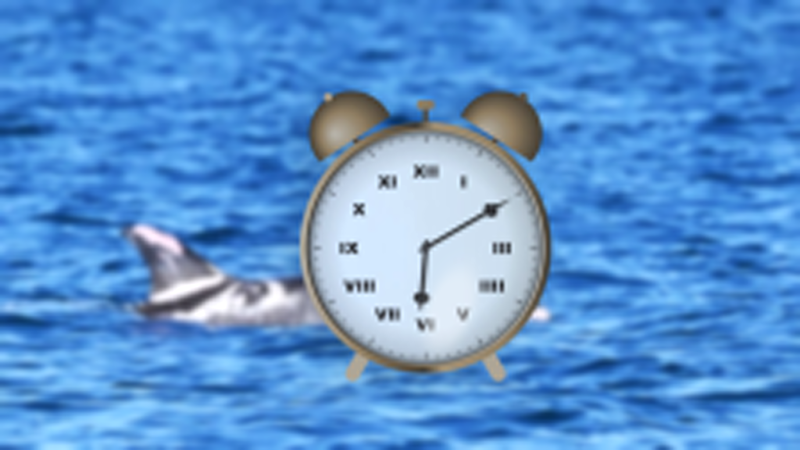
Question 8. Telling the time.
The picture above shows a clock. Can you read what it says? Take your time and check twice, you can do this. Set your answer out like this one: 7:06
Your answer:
6:10
